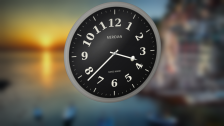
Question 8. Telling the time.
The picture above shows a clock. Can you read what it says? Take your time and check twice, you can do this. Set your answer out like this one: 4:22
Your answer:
3:38
